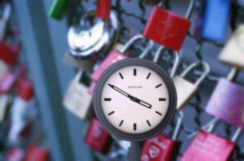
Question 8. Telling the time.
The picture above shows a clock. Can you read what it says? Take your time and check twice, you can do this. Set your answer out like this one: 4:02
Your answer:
3:50
